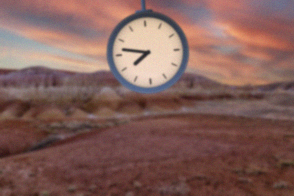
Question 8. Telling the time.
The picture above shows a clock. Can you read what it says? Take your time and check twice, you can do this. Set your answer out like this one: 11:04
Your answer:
7:47
